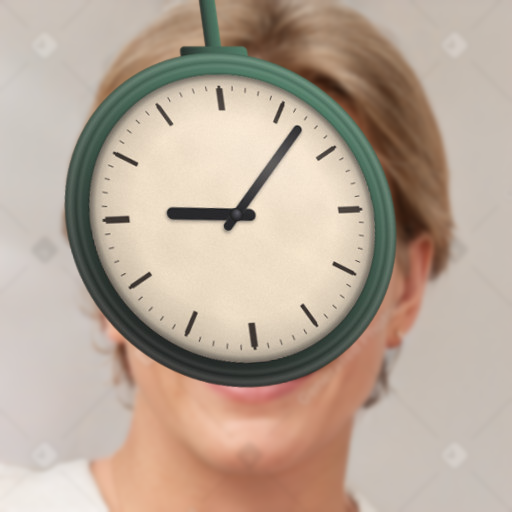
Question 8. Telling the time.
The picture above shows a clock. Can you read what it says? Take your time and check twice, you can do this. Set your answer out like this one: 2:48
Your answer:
9:07
